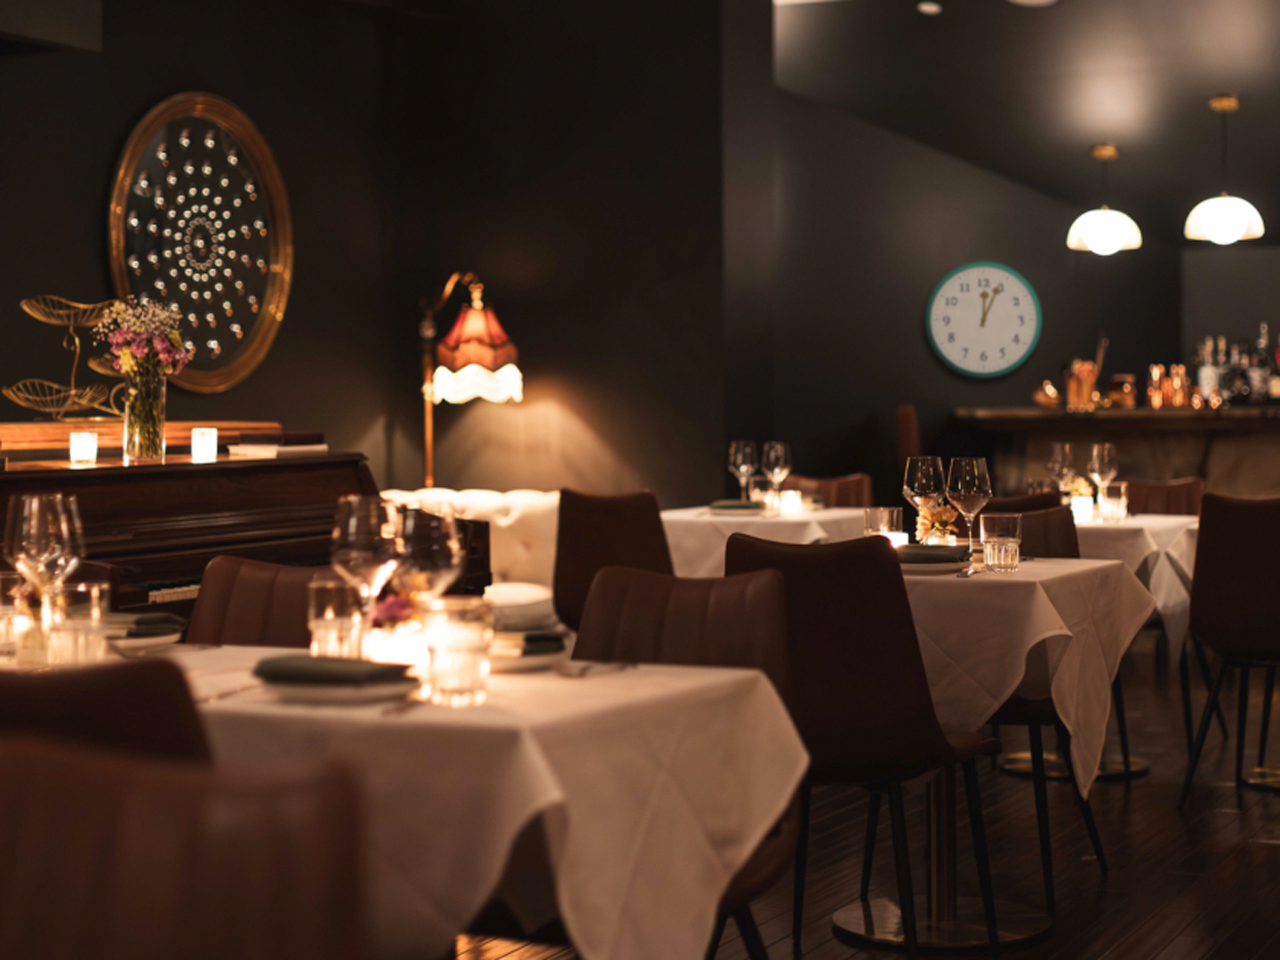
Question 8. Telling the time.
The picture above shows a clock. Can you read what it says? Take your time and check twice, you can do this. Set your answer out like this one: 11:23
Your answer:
12:04
